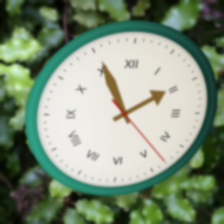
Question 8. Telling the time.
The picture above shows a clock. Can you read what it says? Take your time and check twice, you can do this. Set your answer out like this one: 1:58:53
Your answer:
1:55:23
